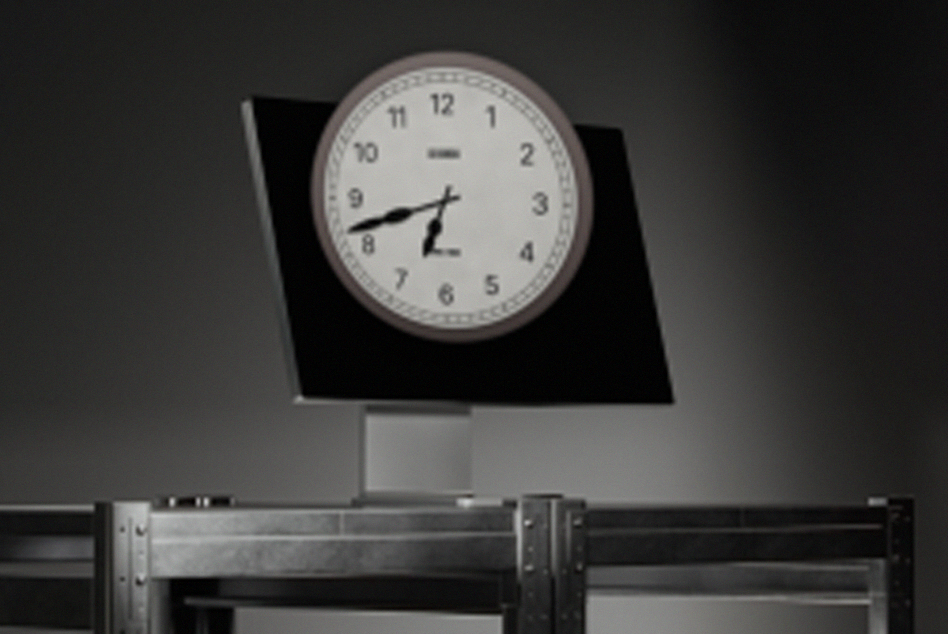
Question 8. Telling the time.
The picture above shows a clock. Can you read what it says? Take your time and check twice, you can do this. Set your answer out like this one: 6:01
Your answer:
6:42
